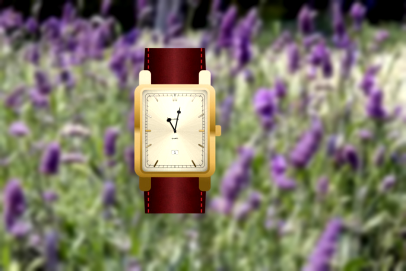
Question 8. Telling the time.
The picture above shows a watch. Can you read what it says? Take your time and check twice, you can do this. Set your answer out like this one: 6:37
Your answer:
11:02
